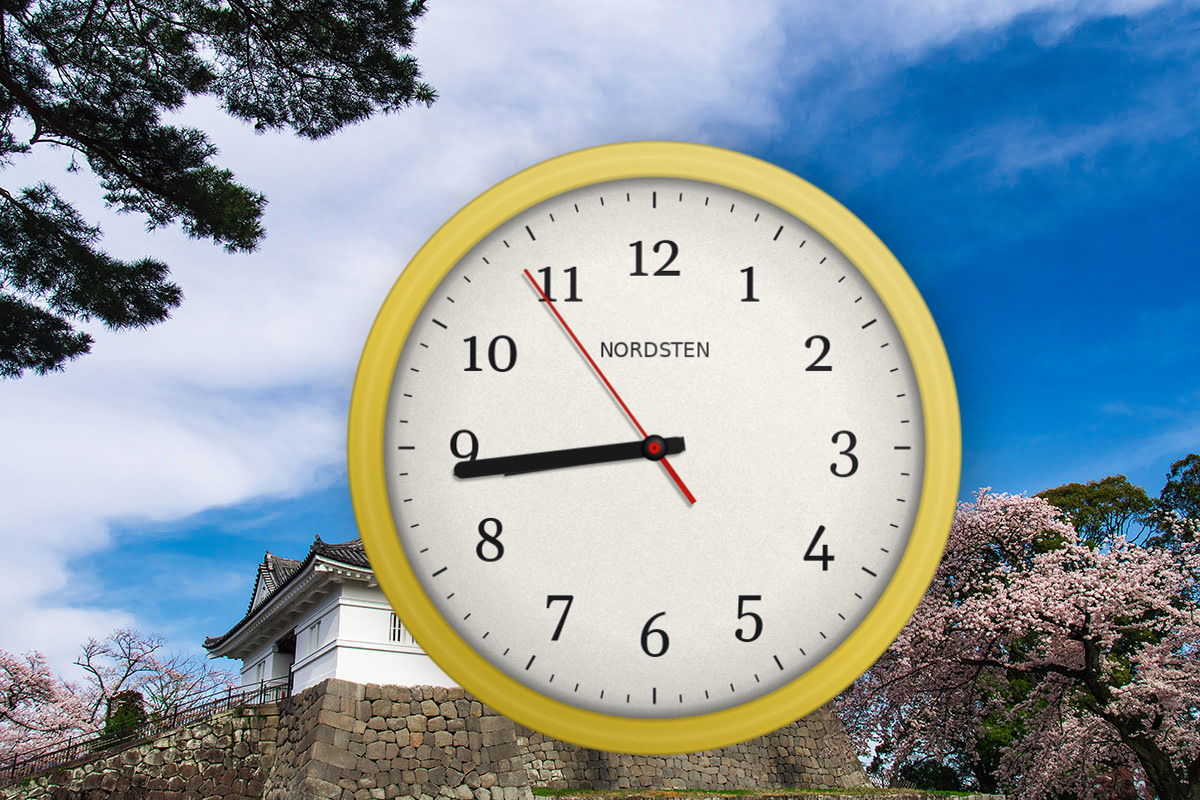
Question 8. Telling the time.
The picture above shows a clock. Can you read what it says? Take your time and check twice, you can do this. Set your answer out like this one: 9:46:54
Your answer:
8:43:54
